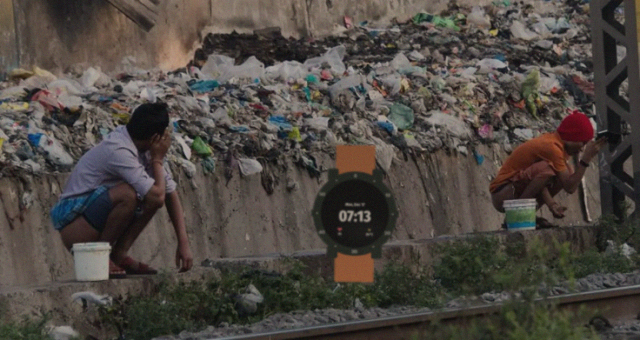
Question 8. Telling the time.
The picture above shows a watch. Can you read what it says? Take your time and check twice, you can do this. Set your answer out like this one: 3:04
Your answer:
7:13
